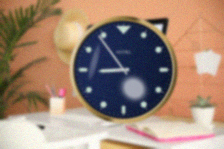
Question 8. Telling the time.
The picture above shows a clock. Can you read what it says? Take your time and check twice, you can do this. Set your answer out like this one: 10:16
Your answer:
8:54
